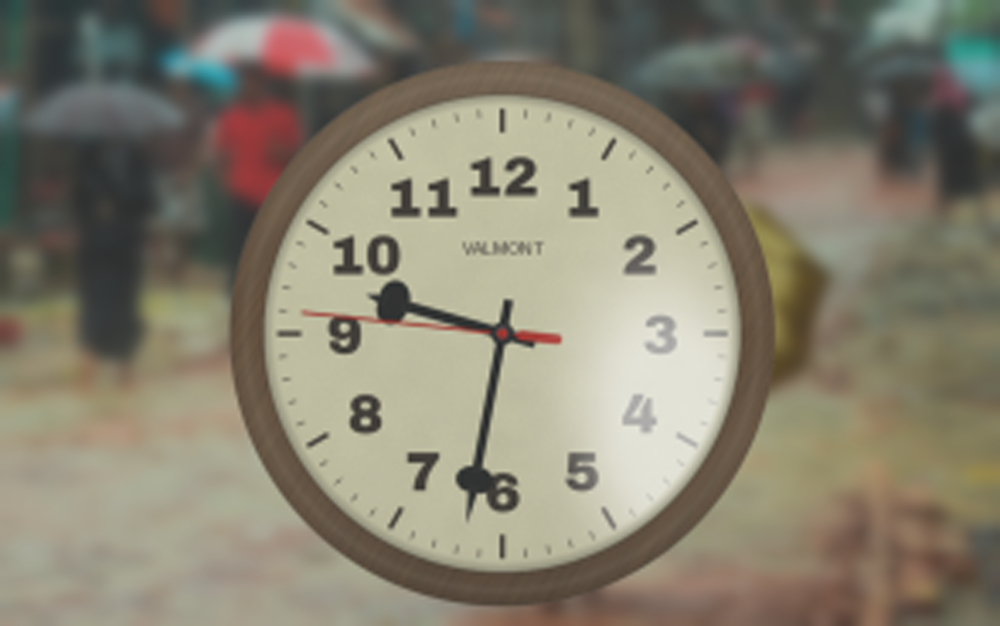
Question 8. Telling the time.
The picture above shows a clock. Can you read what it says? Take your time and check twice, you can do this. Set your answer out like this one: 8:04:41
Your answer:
9:31:46
